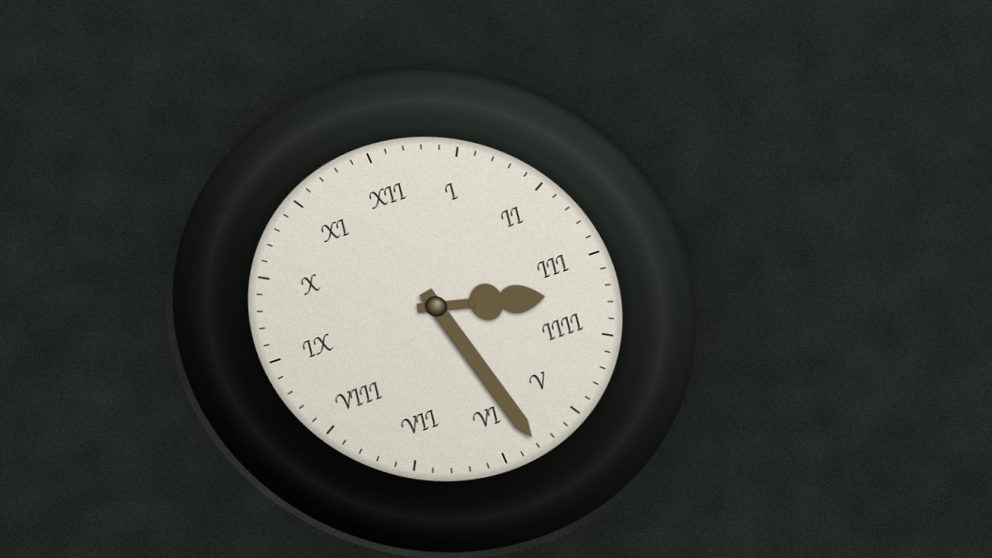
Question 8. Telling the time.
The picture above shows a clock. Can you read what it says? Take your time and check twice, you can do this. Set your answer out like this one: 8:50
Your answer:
3:28
